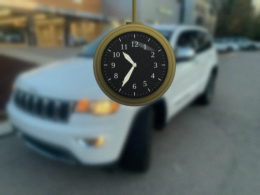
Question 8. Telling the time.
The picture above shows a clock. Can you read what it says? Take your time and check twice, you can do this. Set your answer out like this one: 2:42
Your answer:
10:35
